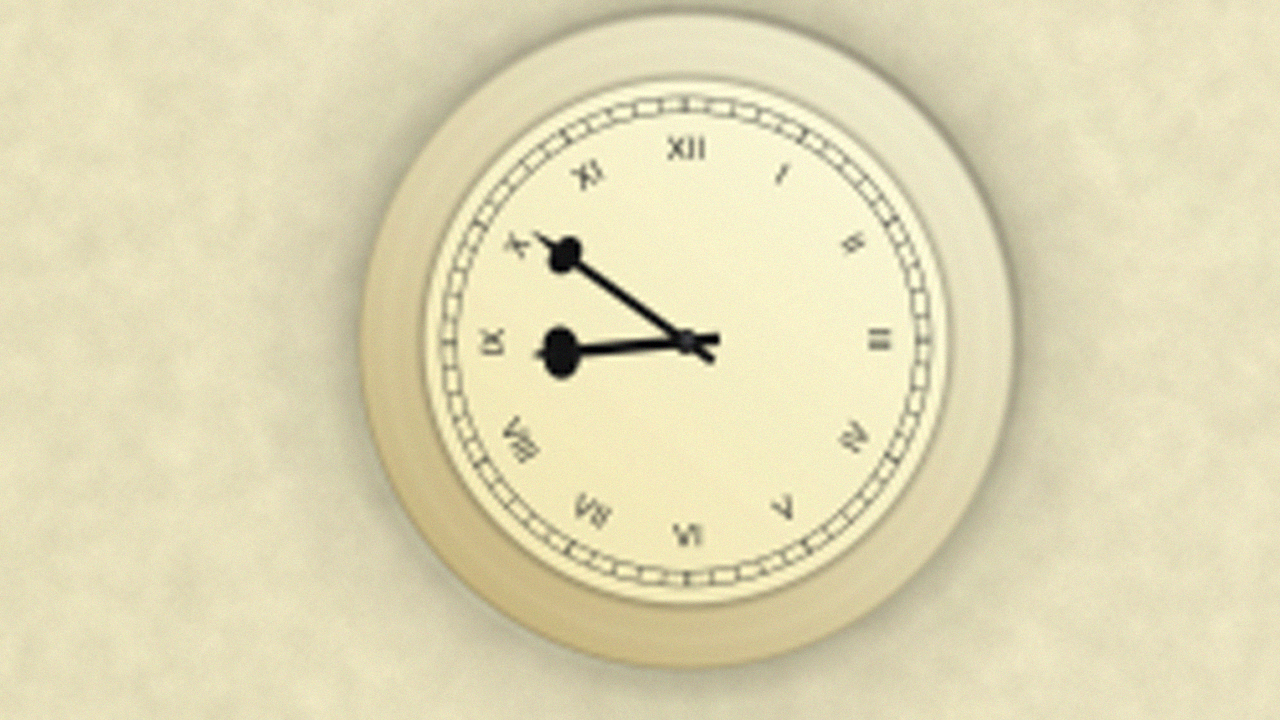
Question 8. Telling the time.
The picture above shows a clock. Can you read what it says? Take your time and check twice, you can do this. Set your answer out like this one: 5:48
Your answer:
8:51
